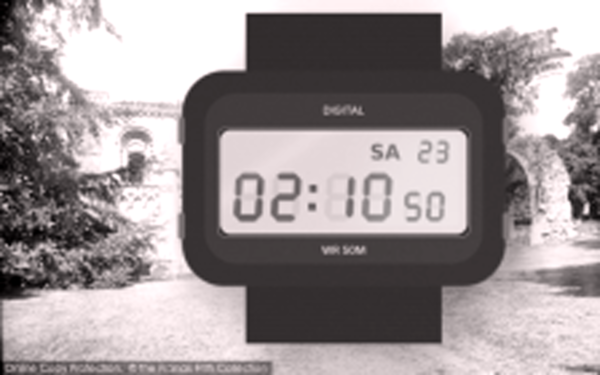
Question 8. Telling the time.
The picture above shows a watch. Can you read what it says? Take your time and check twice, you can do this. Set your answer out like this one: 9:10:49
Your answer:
2:10:50
